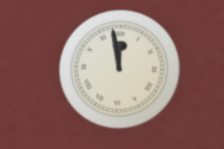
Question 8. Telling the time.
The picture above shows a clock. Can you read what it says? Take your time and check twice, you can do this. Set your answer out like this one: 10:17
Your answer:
11:58
